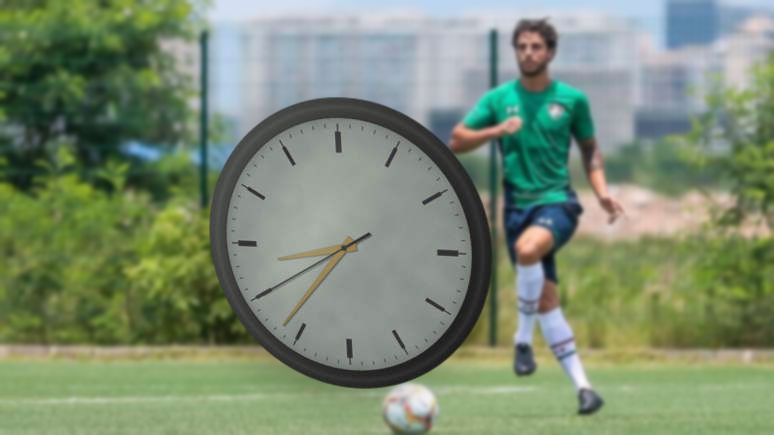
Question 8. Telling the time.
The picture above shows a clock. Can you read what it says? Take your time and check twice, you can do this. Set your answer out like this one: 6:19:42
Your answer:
8:36:40
